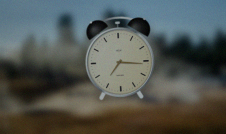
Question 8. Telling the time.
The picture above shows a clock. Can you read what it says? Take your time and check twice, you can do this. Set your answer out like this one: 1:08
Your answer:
7:16
